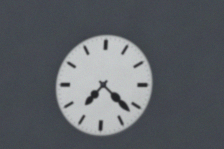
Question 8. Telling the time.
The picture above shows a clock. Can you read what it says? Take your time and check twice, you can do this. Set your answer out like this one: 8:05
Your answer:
7:22
